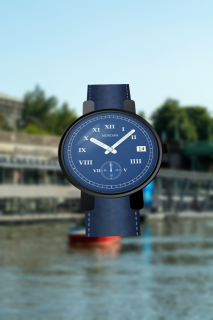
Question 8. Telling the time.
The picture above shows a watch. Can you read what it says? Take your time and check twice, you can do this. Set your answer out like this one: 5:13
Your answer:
10:08
